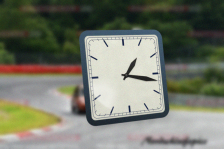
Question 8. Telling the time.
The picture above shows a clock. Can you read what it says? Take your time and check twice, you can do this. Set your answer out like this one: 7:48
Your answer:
1:17
